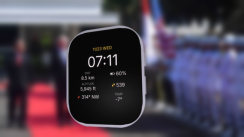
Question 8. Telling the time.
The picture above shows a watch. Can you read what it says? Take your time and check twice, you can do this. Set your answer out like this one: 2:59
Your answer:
7:11
